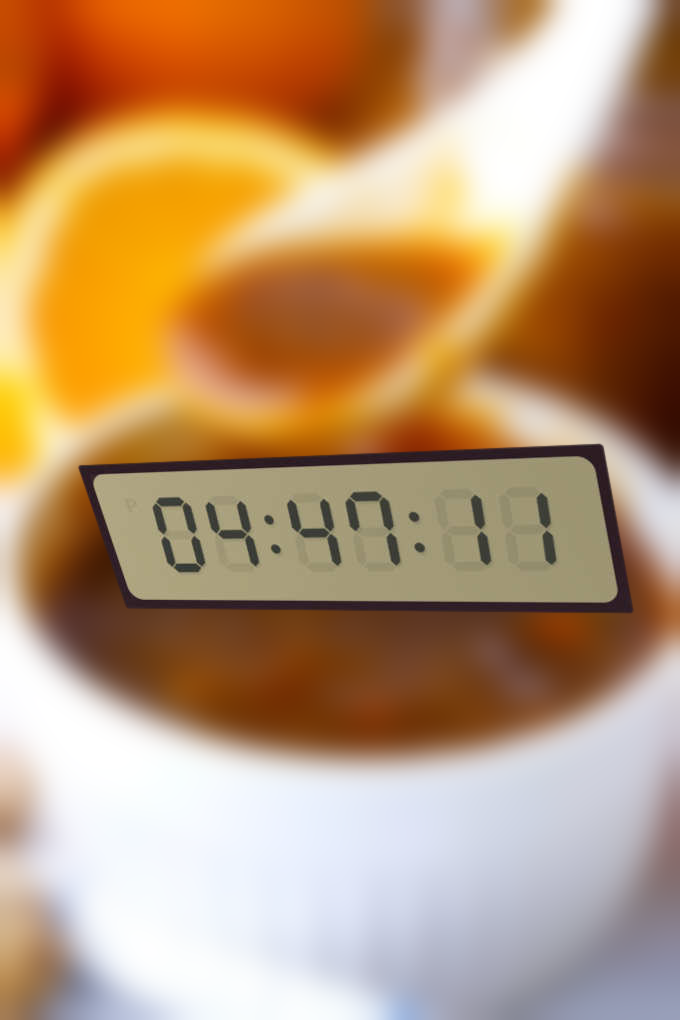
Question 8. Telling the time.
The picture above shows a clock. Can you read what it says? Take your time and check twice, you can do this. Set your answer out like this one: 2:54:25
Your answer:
4:47:11
